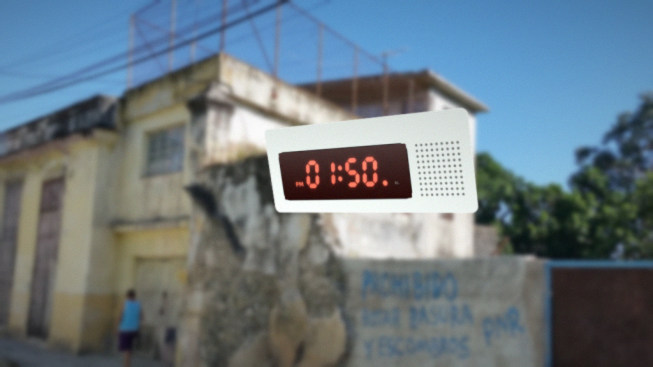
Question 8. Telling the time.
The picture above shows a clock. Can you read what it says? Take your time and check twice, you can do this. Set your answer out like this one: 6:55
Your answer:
1:50
